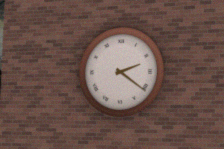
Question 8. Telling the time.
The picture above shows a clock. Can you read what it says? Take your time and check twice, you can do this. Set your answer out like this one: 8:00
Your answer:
2:21
